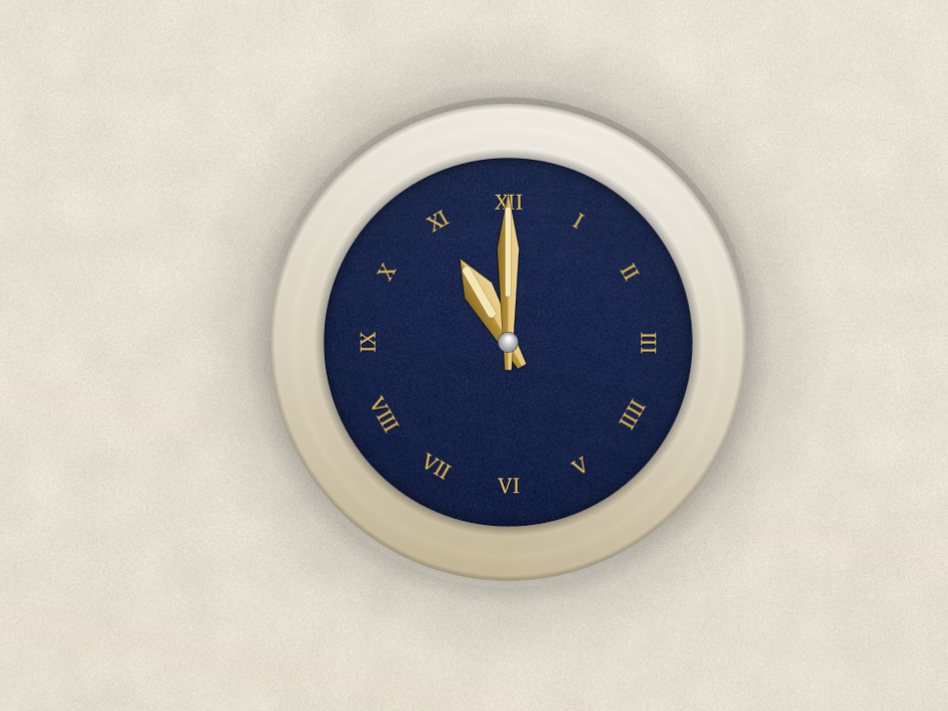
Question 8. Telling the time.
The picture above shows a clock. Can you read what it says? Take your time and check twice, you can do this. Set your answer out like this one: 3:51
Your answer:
11:00
